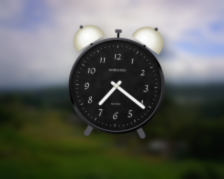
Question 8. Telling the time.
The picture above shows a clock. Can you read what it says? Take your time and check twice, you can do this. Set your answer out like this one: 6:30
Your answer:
7:21
